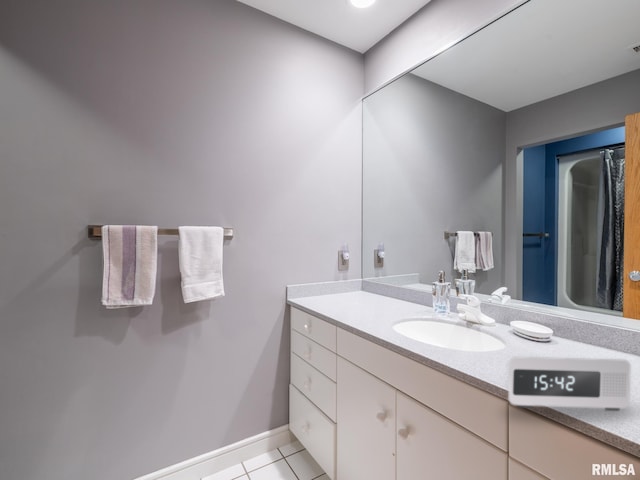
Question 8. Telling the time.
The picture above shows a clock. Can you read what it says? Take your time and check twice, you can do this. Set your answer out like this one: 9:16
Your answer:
15:42
